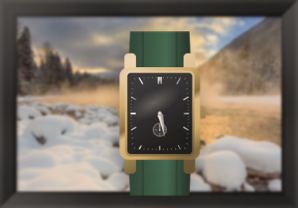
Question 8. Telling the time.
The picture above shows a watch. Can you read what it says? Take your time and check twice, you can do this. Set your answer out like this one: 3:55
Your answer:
5:28
